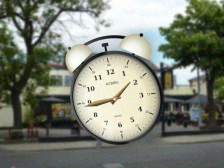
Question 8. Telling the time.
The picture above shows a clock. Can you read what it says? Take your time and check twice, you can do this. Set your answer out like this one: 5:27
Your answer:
1:44
